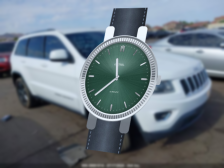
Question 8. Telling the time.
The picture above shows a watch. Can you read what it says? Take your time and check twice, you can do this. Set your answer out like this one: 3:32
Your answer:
11:38
